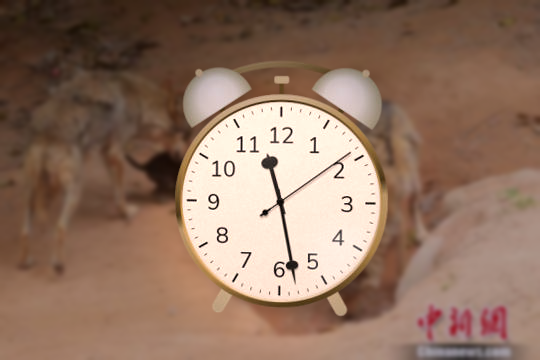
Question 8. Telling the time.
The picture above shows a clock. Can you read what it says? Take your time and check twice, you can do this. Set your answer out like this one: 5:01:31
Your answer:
11:28:09
